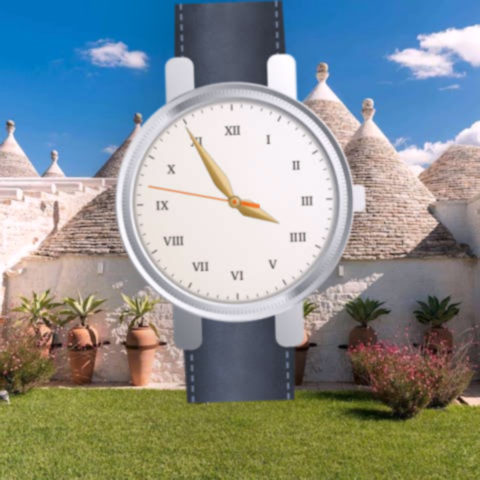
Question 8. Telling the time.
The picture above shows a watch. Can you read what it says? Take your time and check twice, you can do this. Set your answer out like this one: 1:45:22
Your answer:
3:54:47
